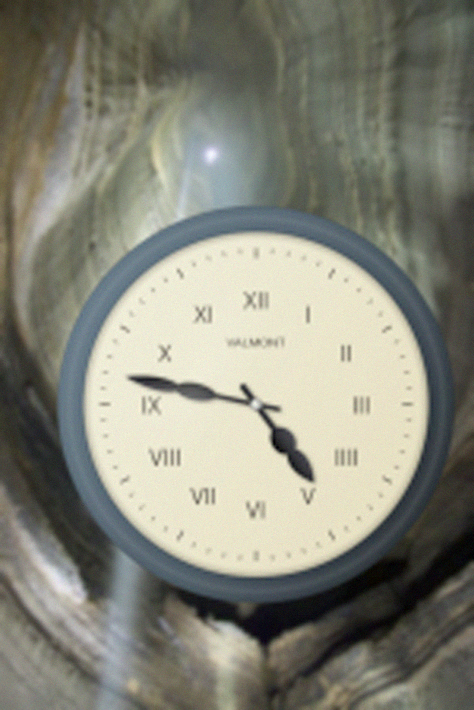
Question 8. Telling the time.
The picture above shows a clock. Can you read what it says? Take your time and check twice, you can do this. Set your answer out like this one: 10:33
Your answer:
4:47
